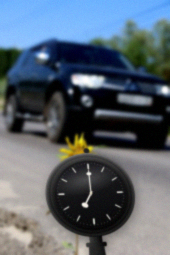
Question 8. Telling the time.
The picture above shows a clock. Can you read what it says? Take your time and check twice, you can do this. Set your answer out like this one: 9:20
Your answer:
7:00
